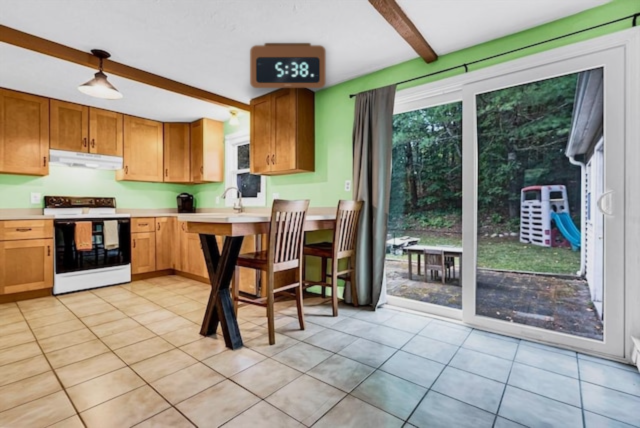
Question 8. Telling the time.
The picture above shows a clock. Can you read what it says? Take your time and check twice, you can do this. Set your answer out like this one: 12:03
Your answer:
5:38
